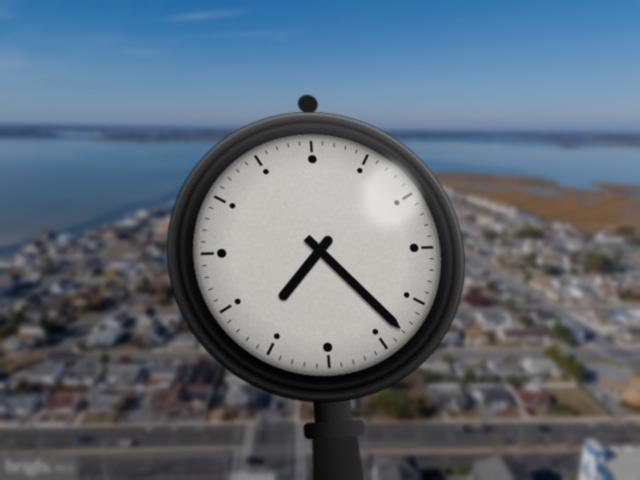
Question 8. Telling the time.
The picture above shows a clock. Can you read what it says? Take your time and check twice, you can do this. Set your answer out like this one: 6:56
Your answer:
7:23
